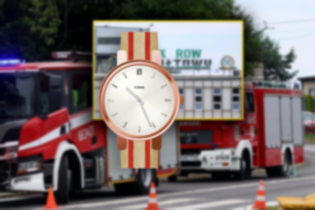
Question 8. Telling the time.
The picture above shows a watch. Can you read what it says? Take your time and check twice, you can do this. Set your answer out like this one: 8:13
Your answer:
10:26
